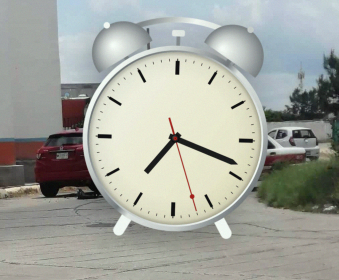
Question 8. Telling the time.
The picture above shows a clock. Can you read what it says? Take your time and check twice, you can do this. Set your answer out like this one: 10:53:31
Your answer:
7:18:27
